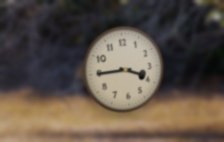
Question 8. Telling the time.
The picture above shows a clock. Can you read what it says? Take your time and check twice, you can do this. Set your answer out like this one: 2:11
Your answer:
3:45
